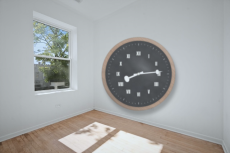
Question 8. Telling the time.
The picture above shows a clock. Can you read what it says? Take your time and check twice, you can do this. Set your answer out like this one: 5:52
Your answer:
8:14
